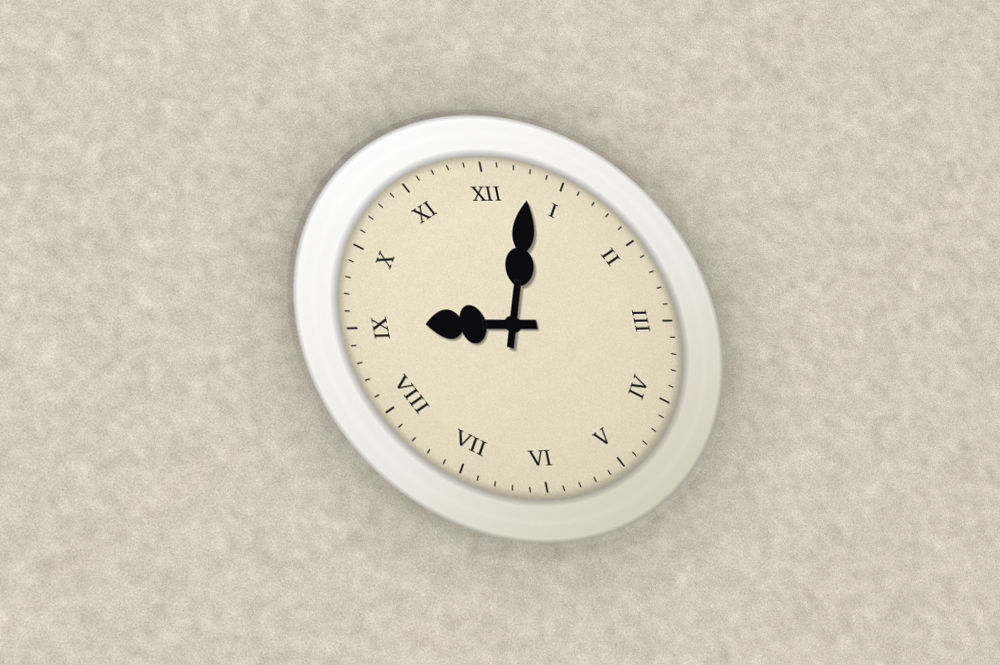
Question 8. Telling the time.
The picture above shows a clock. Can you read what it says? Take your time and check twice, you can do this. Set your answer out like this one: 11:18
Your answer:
9:03
